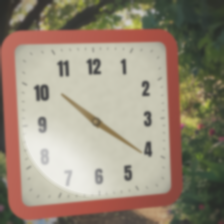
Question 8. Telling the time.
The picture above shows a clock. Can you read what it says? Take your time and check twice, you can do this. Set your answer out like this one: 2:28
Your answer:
10:21
